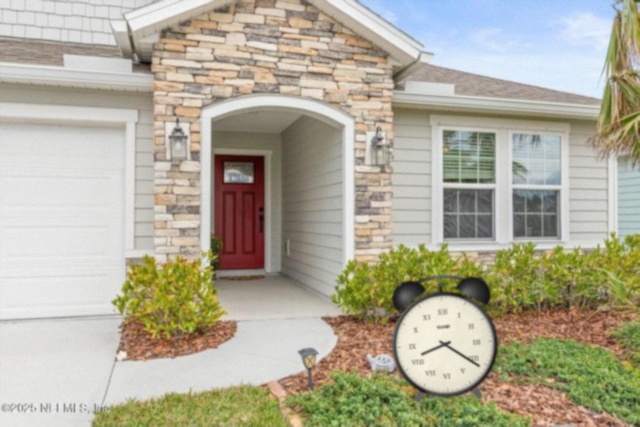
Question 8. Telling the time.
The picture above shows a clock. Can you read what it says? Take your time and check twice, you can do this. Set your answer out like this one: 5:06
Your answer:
8:21
